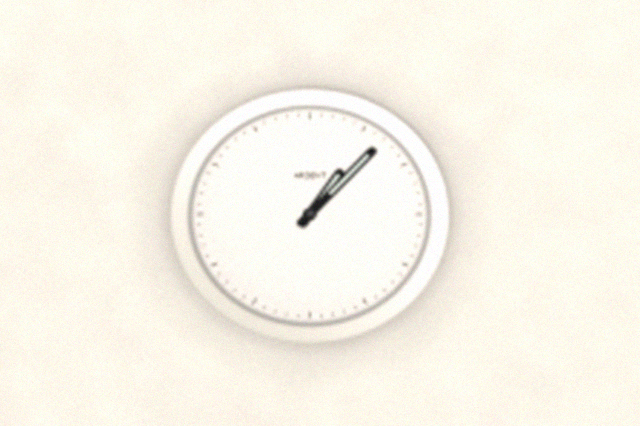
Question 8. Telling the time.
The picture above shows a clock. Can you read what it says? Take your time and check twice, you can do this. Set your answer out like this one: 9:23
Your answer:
1:07
